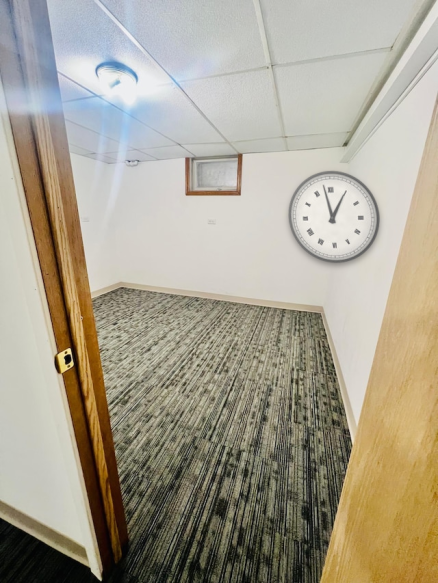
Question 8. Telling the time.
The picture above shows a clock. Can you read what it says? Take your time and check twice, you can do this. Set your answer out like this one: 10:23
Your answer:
12:58
